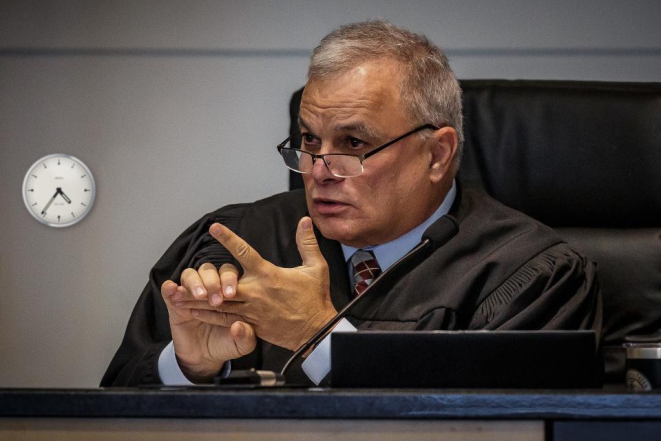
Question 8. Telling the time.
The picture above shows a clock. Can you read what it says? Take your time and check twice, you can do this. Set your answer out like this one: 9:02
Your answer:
4:36
